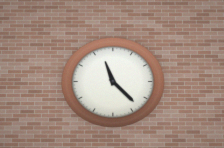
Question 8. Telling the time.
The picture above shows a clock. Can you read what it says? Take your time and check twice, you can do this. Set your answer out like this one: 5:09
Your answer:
11:23
